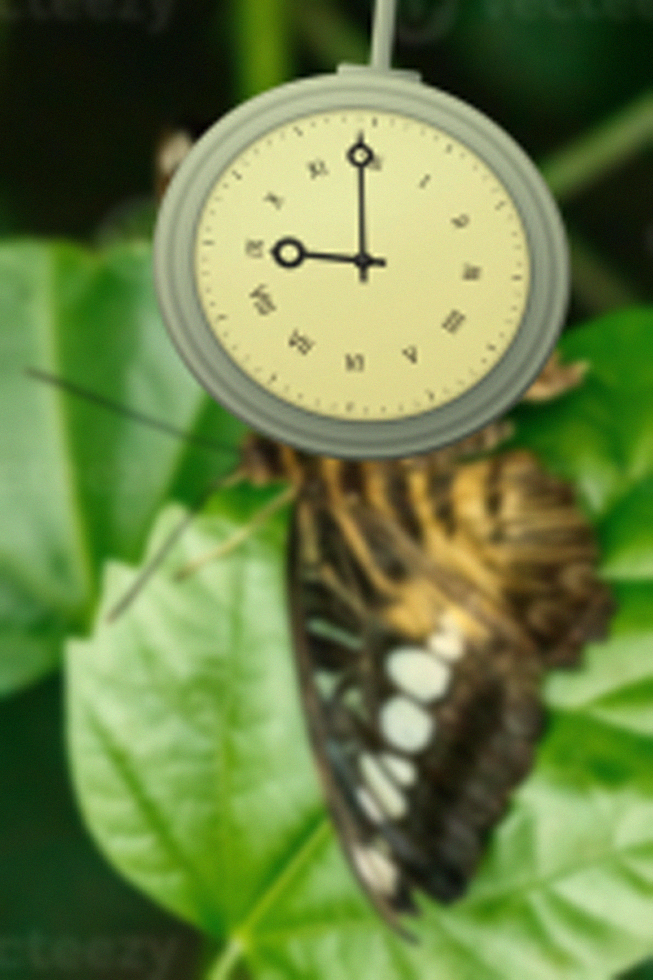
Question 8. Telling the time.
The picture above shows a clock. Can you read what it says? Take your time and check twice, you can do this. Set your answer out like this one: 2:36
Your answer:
8:59
